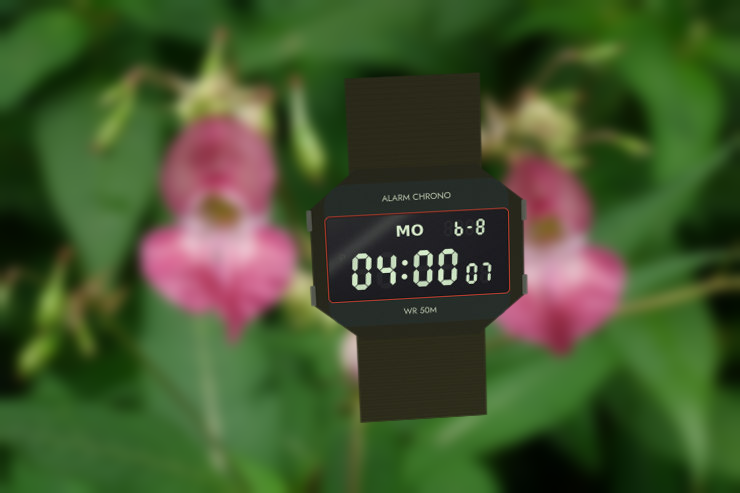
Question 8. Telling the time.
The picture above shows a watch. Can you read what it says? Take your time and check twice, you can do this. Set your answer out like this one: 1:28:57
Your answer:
4:00:07
